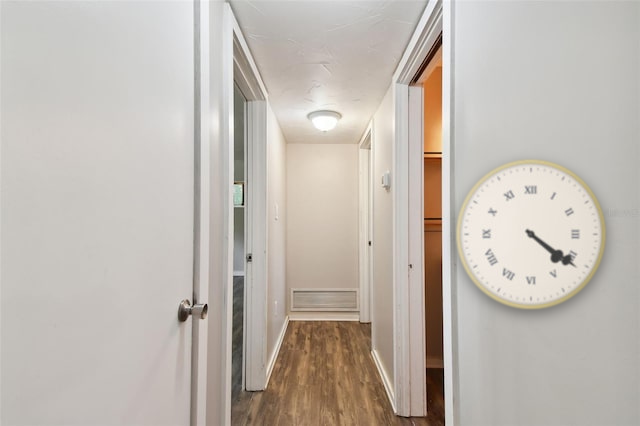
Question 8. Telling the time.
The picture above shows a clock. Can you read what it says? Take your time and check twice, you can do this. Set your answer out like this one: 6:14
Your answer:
4:21
